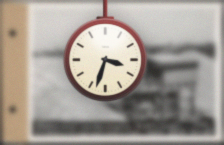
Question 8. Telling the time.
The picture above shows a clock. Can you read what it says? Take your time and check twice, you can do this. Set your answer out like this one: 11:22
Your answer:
3:33
